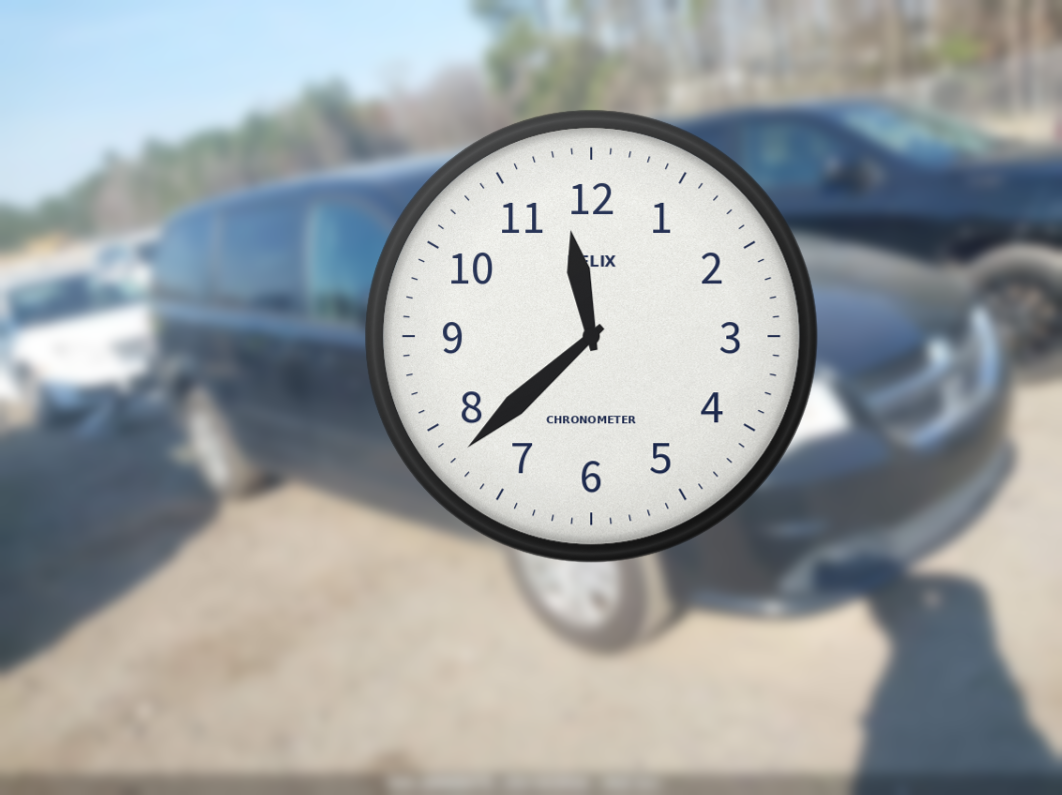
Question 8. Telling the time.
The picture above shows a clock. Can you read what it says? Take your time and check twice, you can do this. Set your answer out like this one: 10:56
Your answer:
11:38
